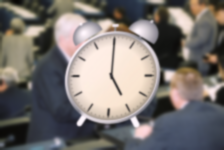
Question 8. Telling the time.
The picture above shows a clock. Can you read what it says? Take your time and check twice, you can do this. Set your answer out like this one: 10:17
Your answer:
5:00
